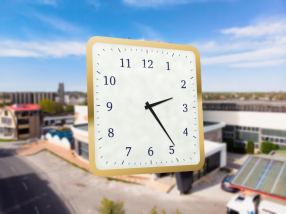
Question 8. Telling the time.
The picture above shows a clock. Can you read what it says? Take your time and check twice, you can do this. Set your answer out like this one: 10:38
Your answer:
2:24
